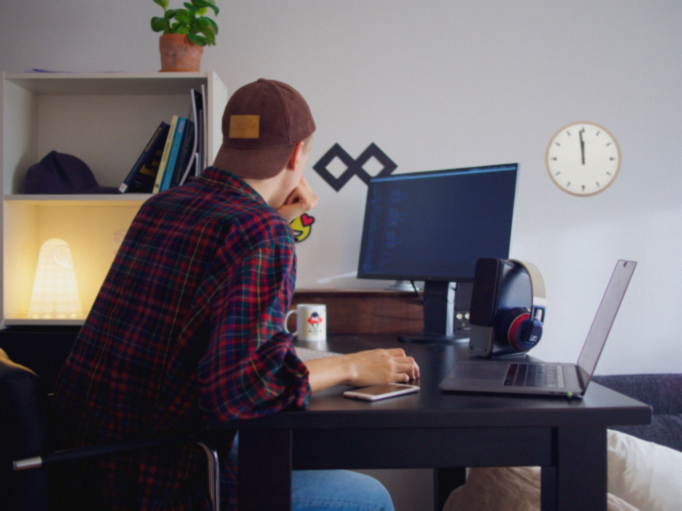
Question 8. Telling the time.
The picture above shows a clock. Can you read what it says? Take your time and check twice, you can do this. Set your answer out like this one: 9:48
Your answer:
11:59
